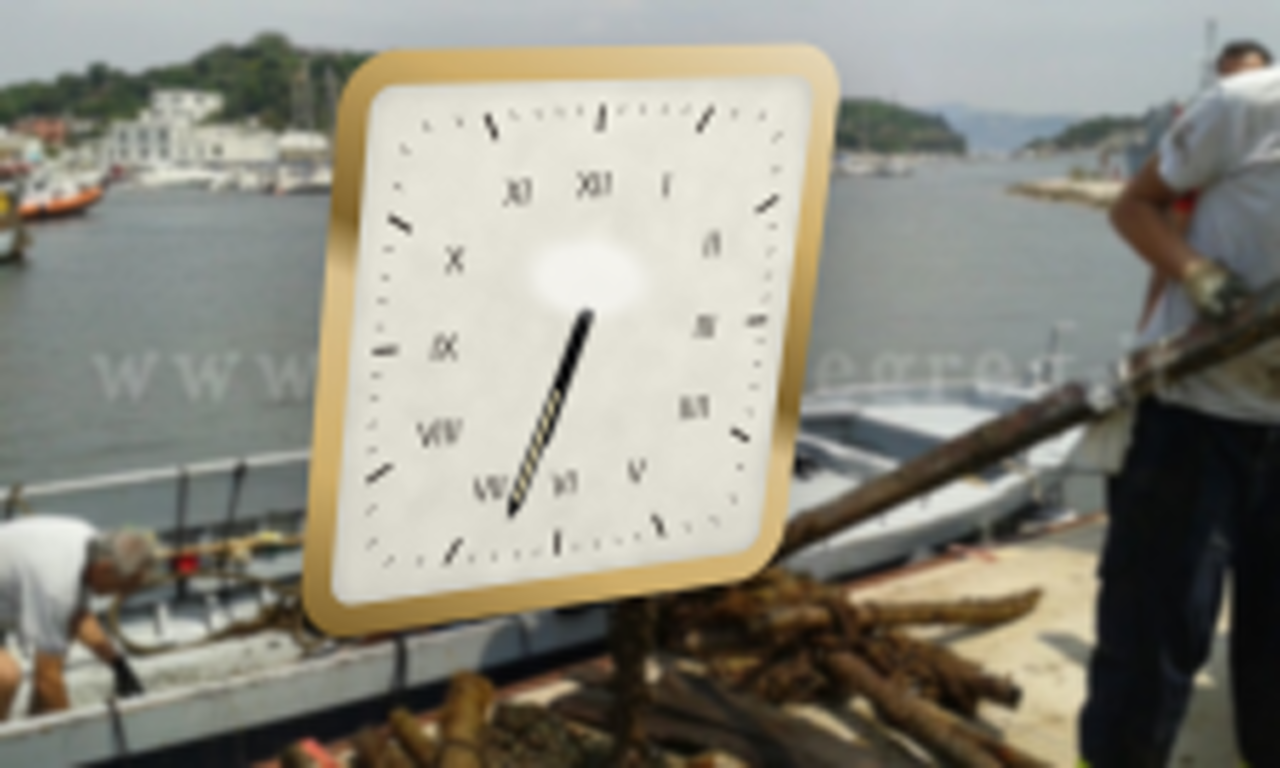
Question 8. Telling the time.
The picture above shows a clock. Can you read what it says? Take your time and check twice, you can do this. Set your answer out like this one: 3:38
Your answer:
6:33
